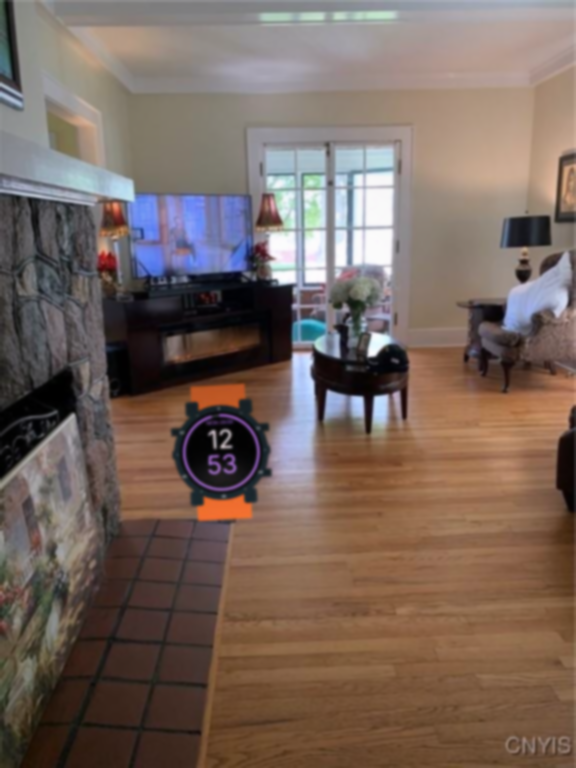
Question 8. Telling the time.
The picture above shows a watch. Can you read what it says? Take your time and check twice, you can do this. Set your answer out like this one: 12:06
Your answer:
12:53
